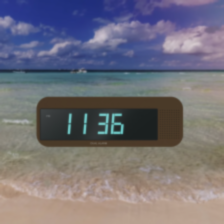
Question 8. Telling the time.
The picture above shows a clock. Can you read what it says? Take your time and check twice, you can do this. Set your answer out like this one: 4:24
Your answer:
11:36
